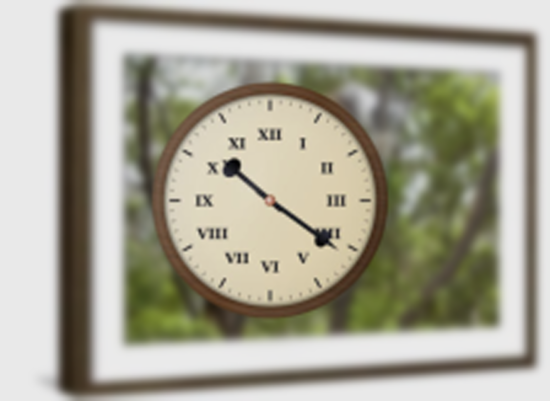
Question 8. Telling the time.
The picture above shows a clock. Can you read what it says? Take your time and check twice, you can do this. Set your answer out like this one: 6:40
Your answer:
10:21
